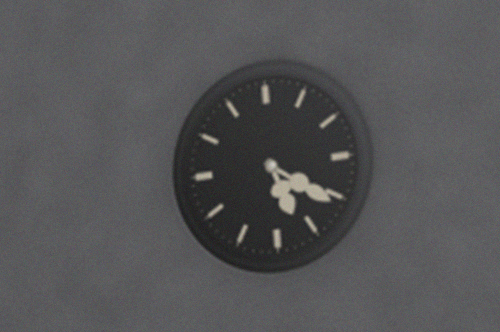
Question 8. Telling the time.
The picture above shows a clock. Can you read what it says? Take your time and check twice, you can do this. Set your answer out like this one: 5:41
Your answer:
5:21
